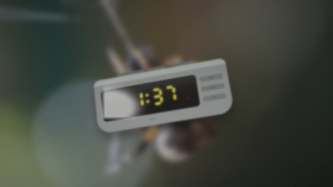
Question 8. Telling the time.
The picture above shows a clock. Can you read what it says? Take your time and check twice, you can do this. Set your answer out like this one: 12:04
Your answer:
1:37
